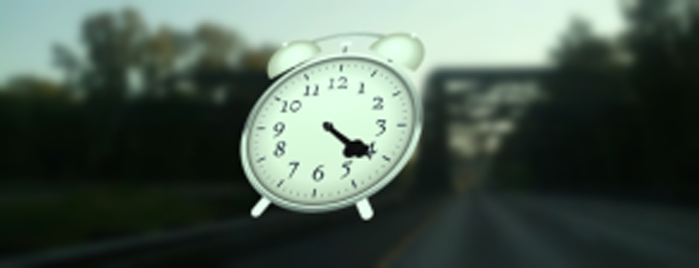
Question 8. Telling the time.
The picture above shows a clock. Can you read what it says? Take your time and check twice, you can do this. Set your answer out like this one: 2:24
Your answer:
4:21
